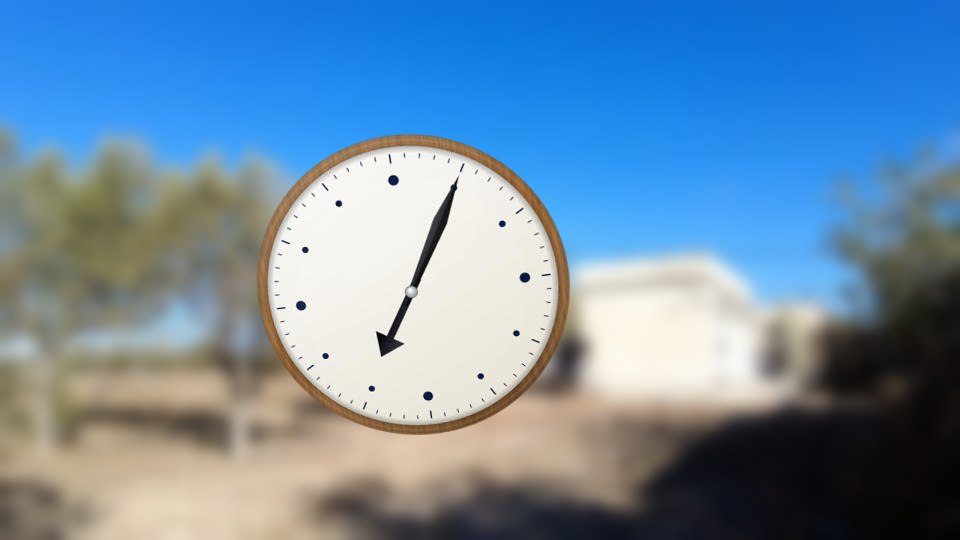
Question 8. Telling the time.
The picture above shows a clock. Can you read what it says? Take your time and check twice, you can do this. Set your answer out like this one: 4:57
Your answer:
7:05
